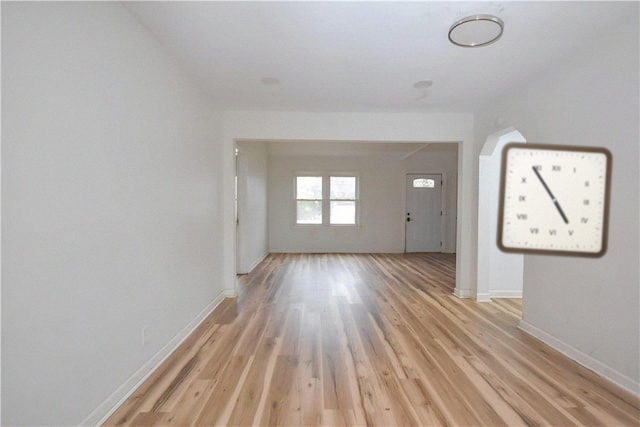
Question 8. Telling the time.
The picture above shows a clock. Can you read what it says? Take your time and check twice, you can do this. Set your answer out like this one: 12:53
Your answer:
4:54
